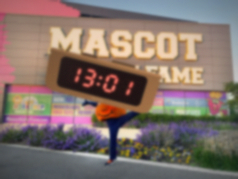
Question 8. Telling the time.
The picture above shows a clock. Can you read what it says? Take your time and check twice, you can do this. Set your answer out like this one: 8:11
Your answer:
13:01
